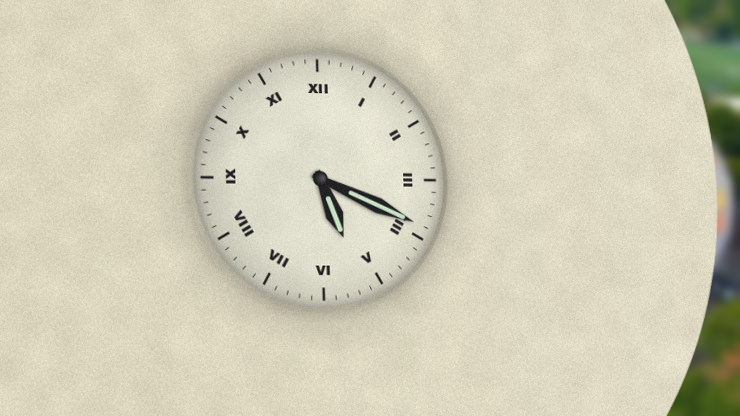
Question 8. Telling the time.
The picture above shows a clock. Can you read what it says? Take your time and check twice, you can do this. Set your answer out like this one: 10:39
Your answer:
5:19
